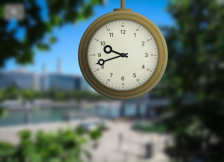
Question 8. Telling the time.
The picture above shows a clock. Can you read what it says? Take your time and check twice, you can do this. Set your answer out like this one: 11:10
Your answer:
9:42
